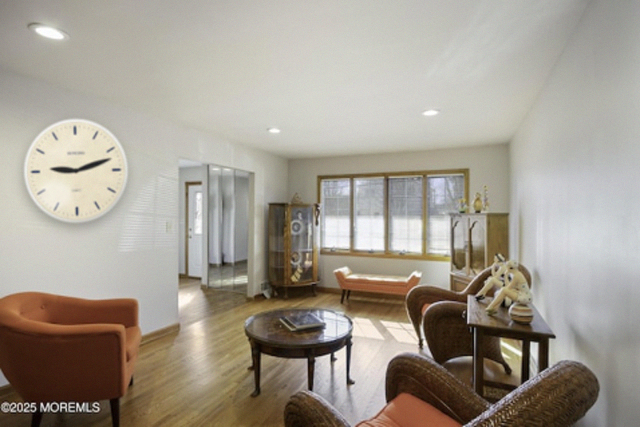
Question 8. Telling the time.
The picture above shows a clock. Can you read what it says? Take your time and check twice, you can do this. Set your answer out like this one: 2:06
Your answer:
9:12
